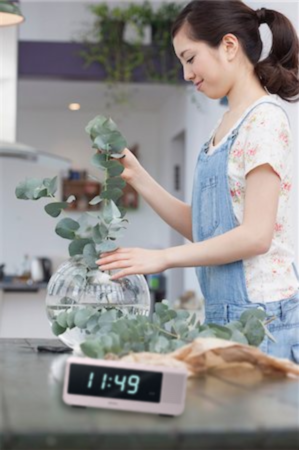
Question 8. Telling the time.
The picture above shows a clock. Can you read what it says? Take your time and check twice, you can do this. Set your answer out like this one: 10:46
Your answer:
11:49
